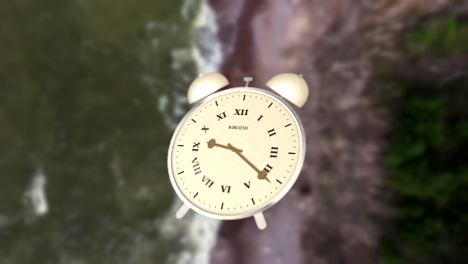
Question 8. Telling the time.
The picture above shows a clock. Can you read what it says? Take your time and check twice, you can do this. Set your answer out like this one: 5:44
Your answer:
9:21
